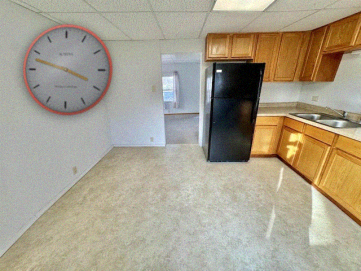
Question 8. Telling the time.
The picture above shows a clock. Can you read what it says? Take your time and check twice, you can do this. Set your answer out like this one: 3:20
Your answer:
3:48
